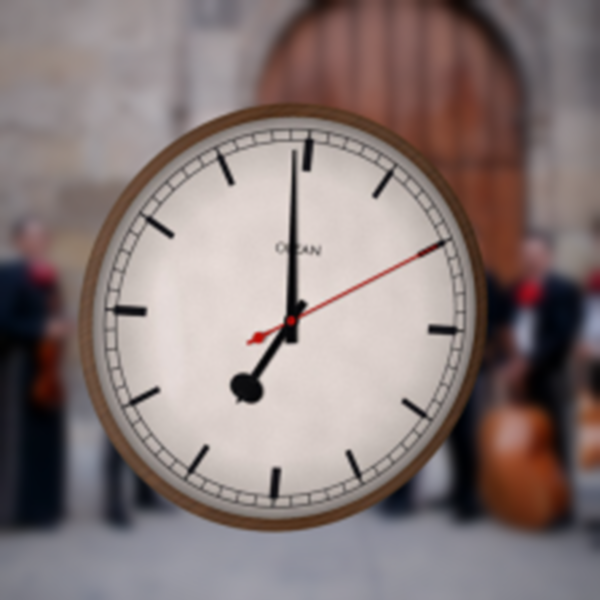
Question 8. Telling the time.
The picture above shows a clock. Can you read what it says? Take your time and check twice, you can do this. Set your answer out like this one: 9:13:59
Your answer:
6:59:10
